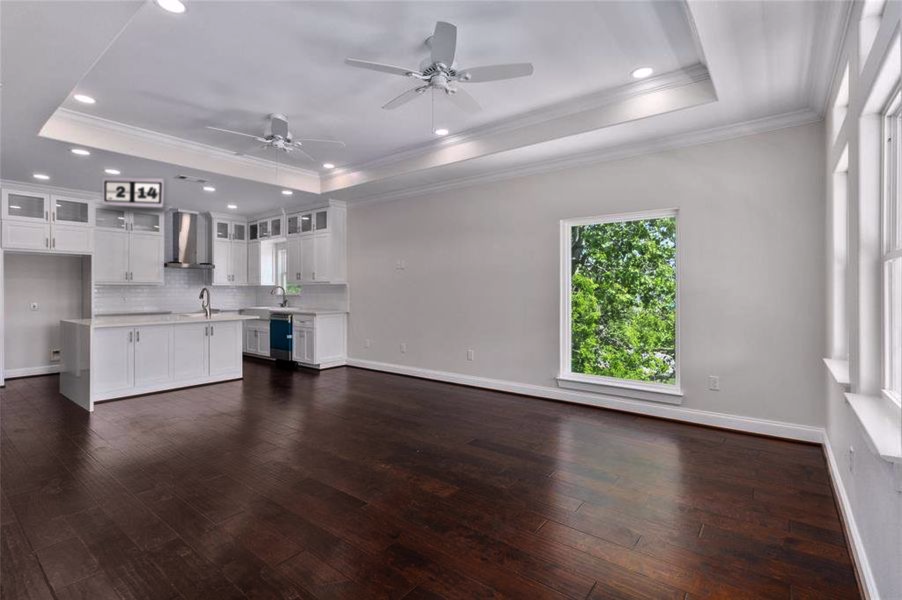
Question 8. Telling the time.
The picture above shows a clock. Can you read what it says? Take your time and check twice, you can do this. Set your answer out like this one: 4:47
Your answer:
2:14
